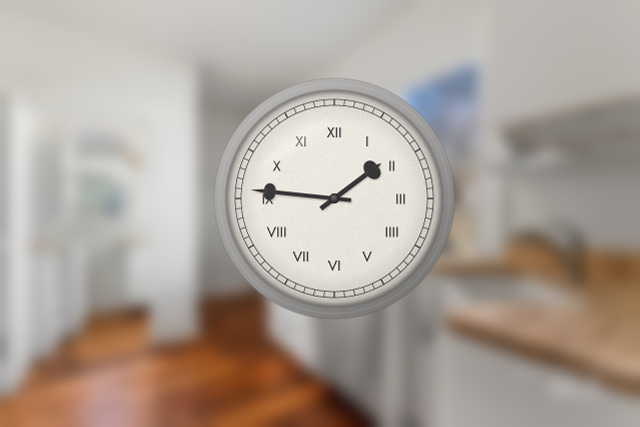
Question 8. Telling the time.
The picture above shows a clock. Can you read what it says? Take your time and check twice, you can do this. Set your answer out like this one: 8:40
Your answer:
1:46
